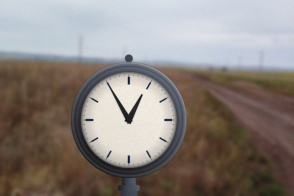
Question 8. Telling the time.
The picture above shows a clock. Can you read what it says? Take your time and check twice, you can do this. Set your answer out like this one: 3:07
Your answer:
12:55
